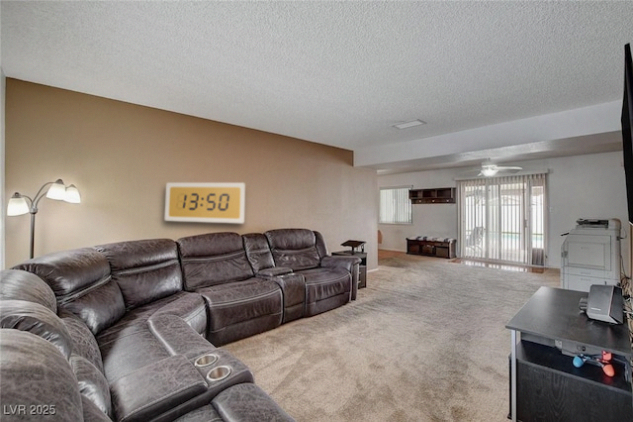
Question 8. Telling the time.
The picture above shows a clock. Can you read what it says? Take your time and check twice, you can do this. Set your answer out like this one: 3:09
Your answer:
13:50
